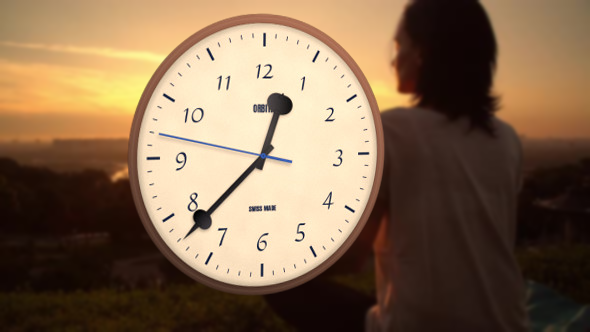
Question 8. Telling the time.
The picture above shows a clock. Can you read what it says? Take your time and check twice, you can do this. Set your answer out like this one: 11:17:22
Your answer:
12:37:47
